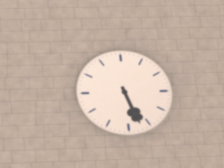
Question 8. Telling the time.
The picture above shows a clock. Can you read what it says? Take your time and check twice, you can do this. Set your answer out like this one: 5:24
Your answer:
5:27
